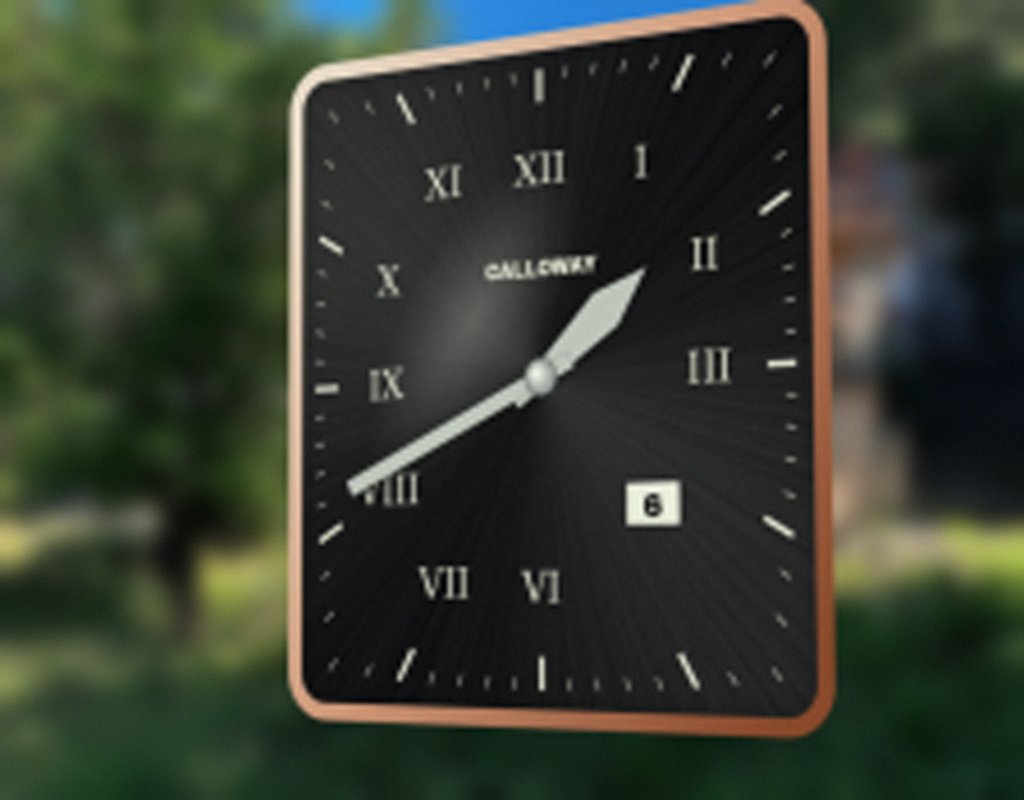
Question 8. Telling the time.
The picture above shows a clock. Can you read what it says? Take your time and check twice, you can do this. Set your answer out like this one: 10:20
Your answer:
1:41
